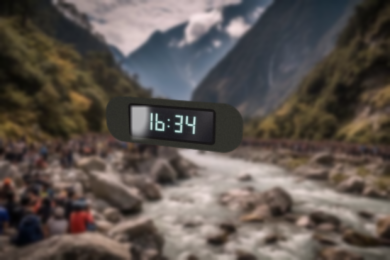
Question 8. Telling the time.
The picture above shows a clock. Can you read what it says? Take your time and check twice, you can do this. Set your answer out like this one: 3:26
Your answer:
16:34
